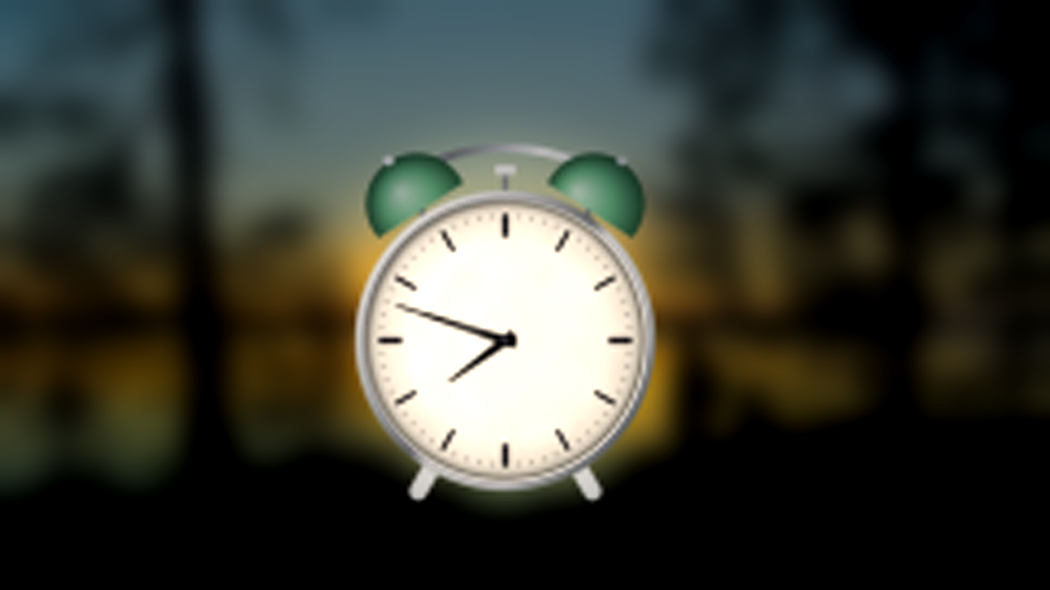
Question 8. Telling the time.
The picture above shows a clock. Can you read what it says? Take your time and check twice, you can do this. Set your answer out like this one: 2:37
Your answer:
7:48
